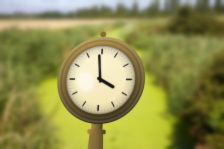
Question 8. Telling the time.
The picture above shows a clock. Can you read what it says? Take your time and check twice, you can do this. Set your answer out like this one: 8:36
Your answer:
3:59
